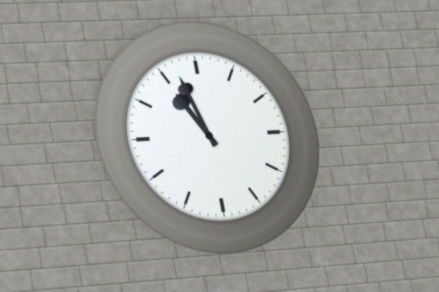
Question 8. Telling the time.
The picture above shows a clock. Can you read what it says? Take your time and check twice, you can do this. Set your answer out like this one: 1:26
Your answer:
10:57
